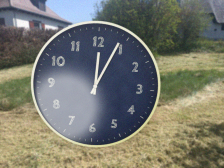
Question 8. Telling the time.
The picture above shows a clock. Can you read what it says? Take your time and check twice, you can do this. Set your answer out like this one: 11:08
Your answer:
12:04
